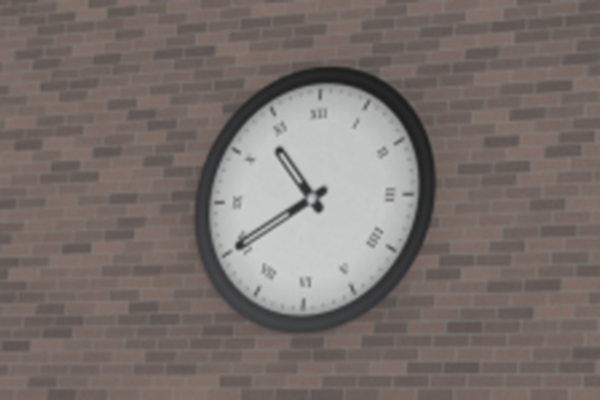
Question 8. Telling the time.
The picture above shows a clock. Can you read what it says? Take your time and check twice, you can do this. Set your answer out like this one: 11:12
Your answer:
10:40
